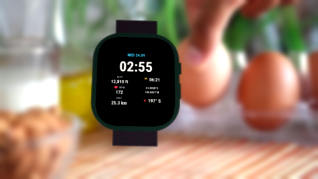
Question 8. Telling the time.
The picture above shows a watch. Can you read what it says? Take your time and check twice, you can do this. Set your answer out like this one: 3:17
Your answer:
2:55
